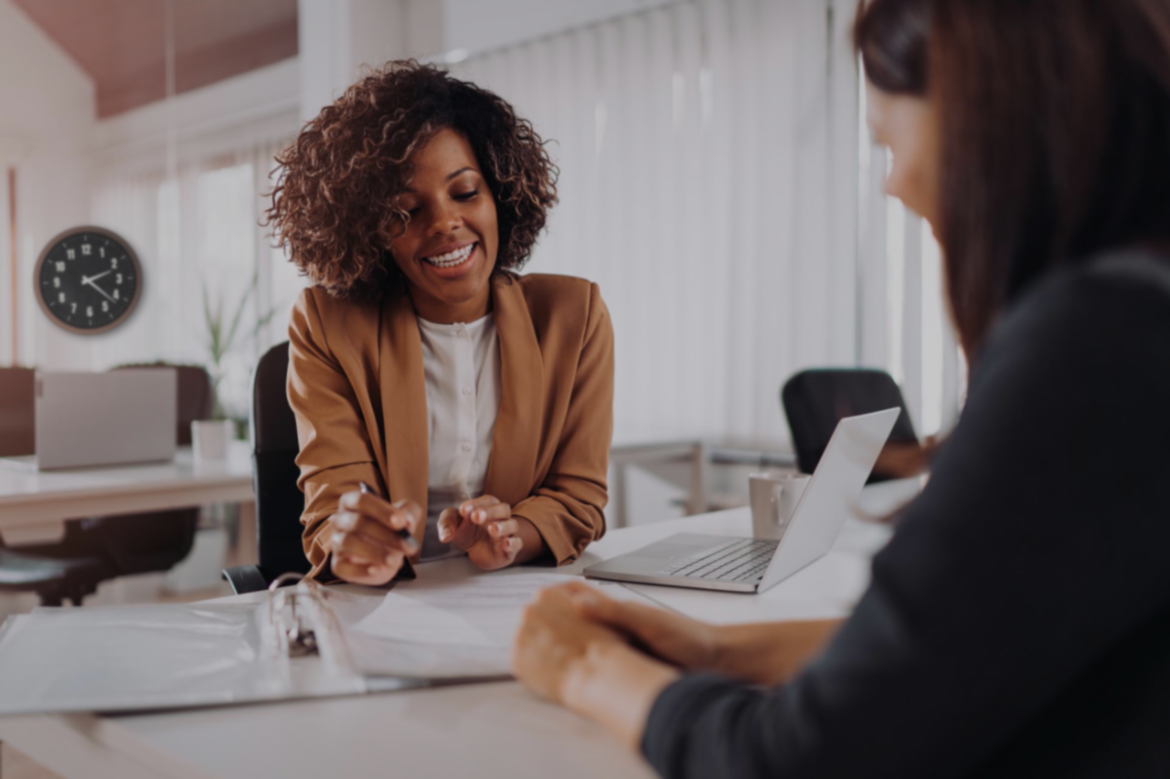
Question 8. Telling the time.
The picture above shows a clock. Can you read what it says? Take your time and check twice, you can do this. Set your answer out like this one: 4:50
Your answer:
2:22
